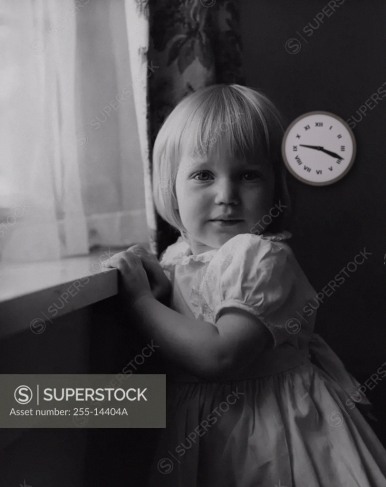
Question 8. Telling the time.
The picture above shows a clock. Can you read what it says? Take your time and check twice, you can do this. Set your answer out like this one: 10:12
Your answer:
9:19
